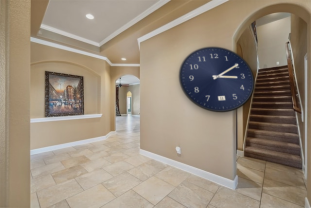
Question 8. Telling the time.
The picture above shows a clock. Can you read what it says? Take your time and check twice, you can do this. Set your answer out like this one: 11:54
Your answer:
3:10
